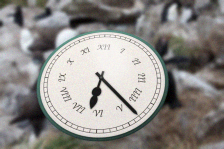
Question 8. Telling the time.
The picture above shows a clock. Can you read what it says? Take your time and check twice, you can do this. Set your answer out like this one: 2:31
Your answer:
6:23
